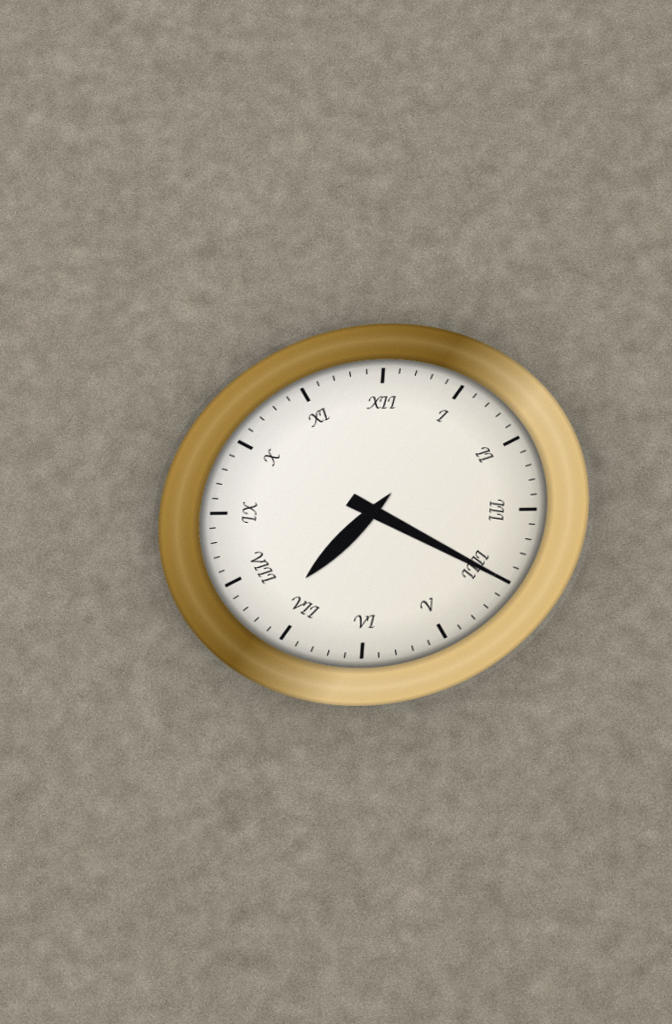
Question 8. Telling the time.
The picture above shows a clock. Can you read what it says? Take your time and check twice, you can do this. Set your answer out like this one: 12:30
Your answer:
7:20
